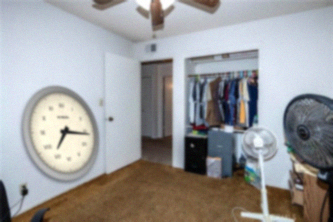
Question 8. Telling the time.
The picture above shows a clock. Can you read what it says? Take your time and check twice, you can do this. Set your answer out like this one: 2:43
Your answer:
7:16
